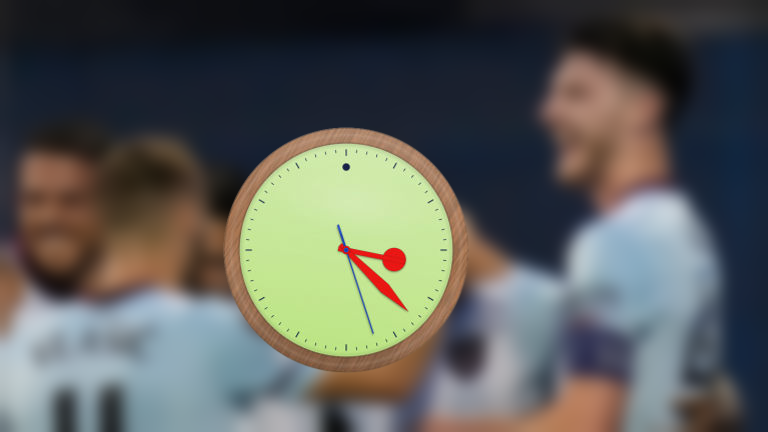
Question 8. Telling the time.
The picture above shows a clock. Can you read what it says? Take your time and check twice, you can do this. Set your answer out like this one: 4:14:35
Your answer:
3:22:27
